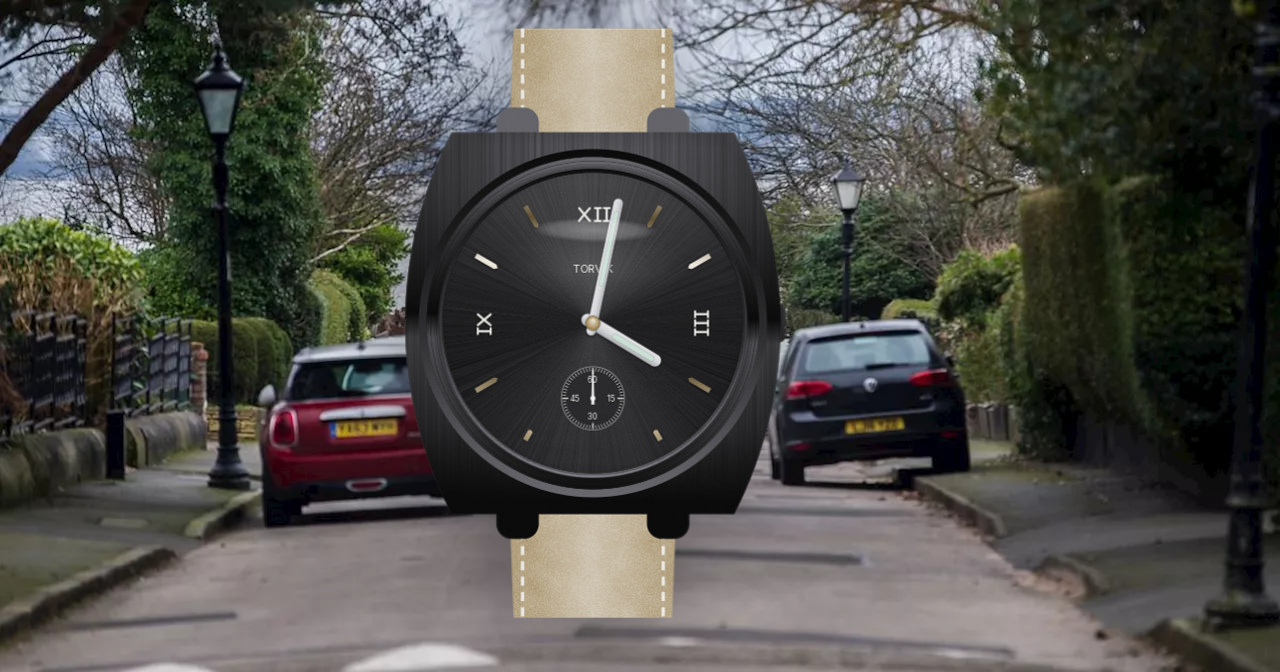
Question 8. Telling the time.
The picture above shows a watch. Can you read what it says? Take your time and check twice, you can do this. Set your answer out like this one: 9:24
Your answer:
4:02
